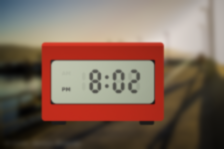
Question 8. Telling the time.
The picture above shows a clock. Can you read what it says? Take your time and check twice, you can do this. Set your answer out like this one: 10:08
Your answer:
8:02
